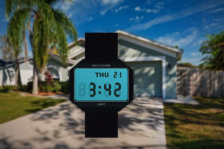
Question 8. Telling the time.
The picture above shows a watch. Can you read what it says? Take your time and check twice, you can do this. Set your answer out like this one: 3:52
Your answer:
3:42
